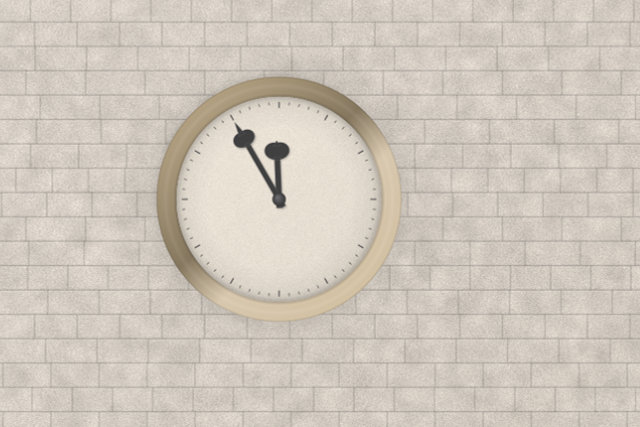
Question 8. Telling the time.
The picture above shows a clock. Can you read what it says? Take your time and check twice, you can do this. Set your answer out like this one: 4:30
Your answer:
11:55
